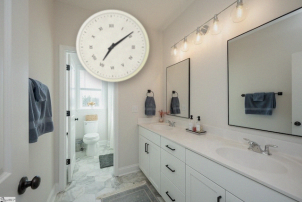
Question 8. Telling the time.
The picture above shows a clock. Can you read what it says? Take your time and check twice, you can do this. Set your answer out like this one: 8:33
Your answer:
7:09
